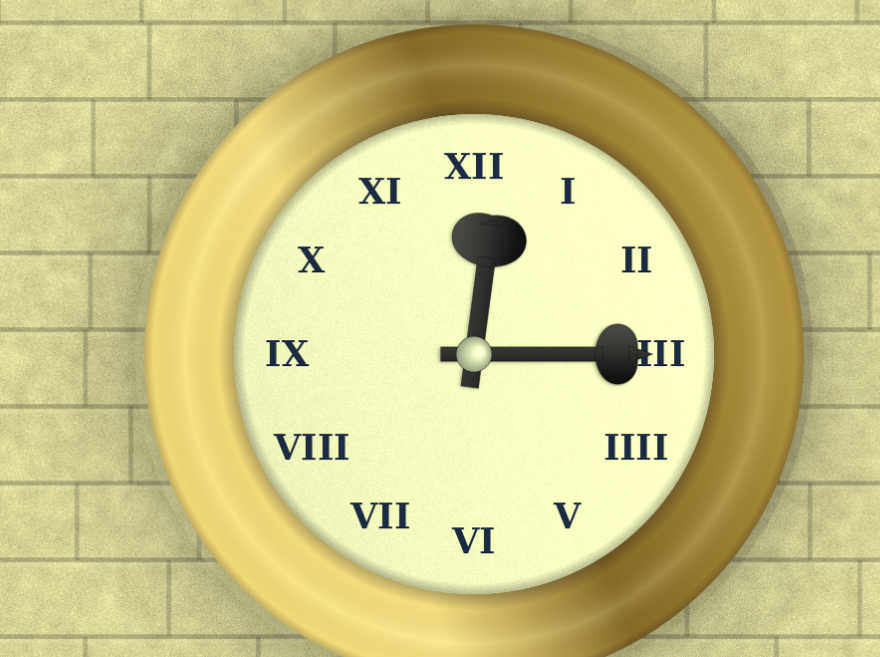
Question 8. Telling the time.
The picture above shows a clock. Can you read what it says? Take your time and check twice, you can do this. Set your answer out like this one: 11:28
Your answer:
12:15
